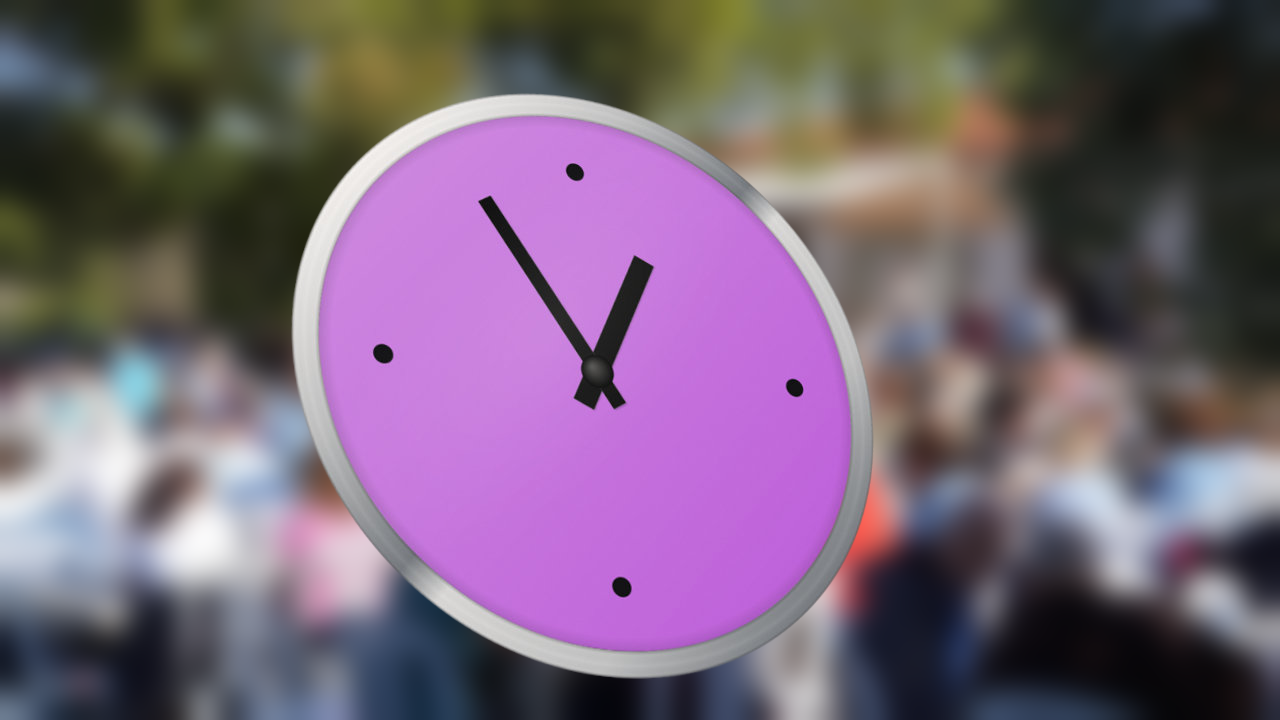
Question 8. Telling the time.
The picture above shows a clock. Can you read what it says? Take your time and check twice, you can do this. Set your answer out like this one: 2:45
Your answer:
12:55
